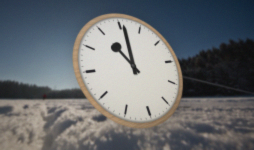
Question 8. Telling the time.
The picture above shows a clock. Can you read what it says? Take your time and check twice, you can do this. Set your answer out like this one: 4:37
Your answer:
11:01
